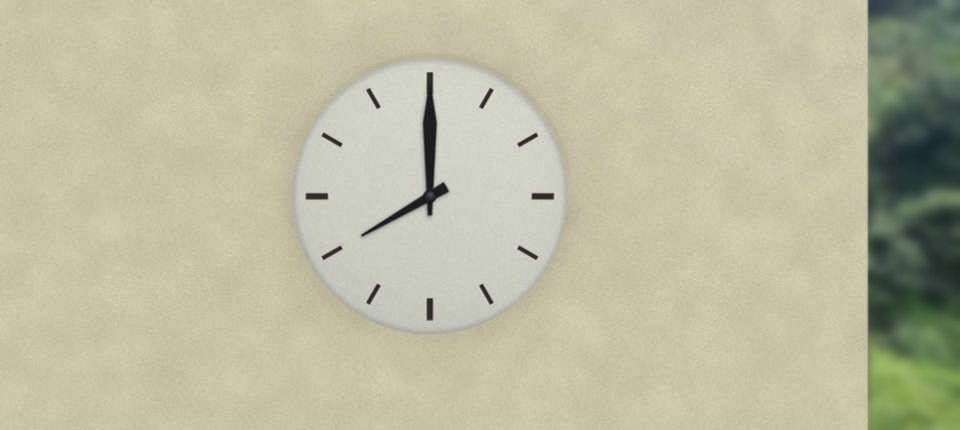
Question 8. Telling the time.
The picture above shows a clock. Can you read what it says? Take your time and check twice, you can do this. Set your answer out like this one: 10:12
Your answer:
8:00
